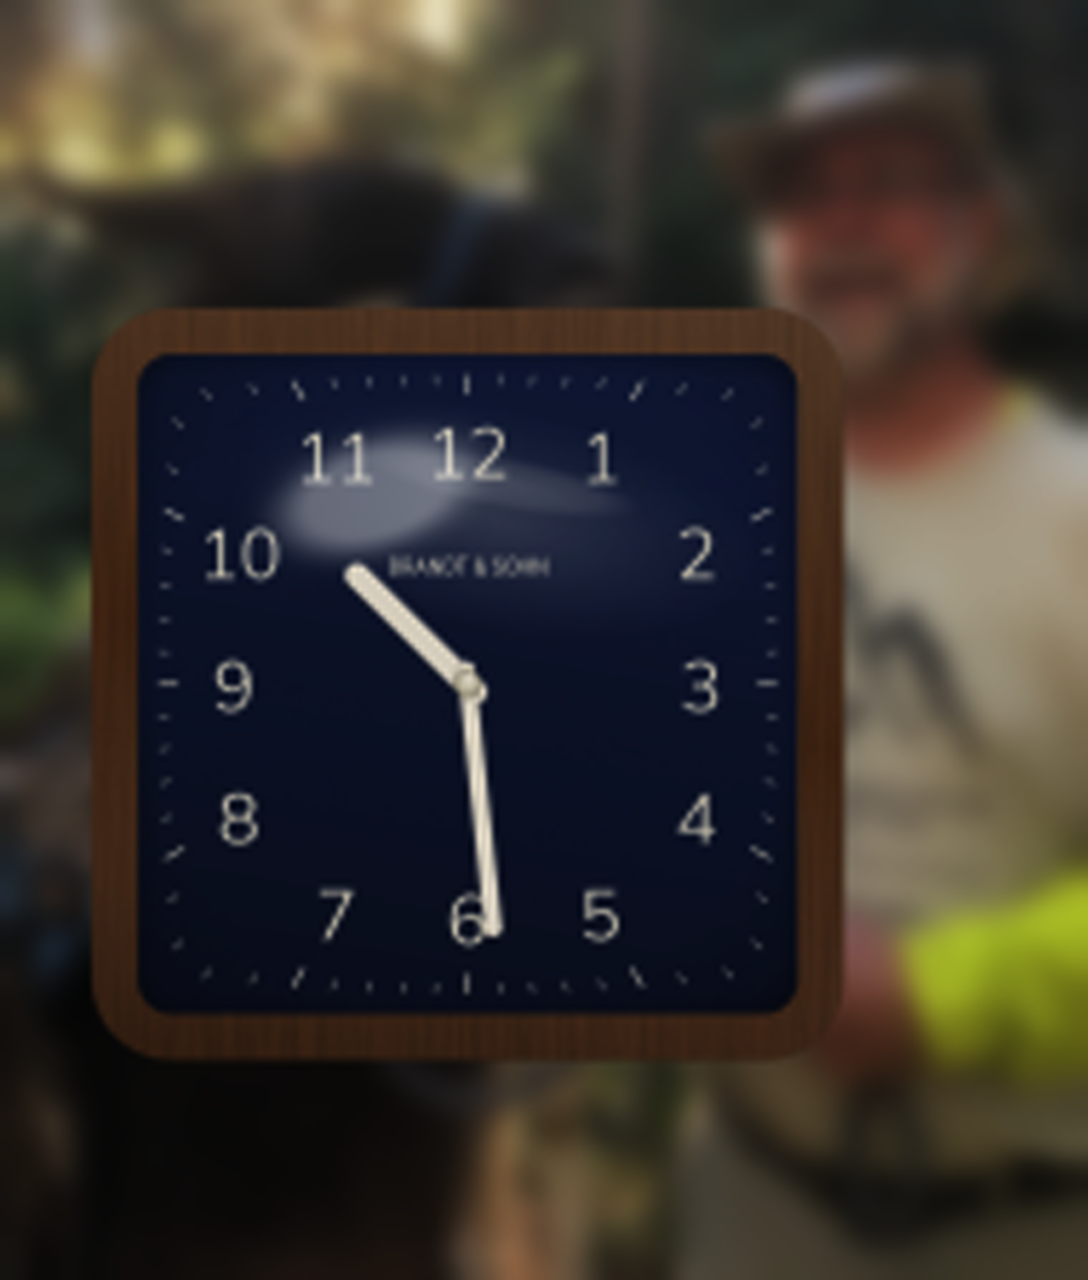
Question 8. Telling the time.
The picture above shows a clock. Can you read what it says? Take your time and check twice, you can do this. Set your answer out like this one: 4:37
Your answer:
10:29
